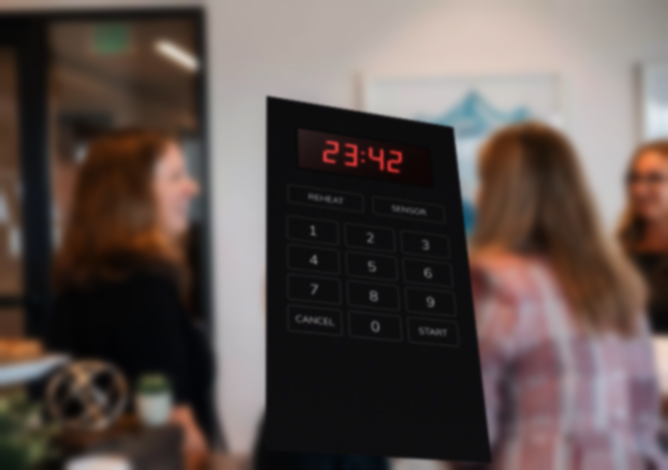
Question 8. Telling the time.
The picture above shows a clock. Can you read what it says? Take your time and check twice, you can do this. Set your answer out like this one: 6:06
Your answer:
23:42
